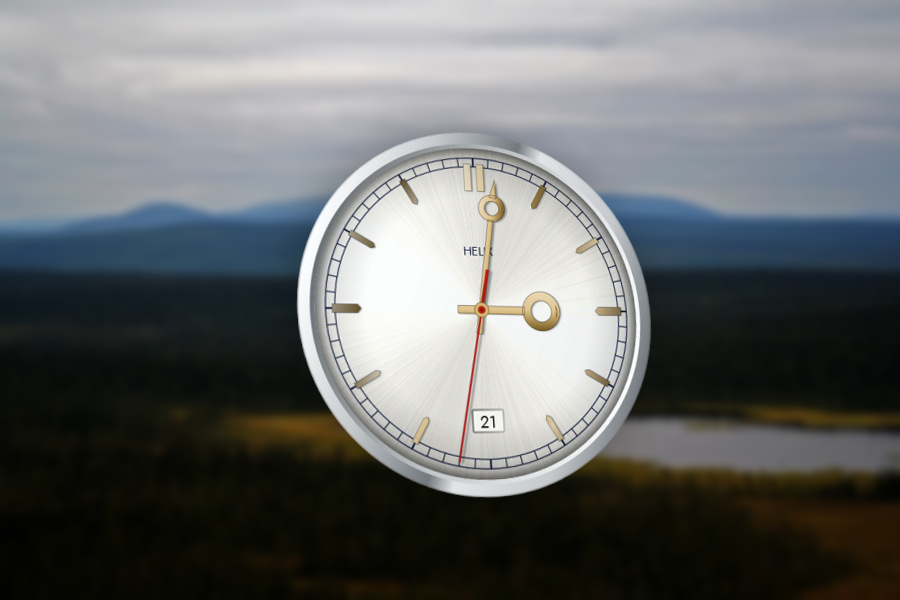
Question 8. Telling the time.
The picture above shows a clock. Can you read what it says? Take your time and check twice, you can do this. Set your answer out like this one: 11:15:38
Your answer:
3:01:32
